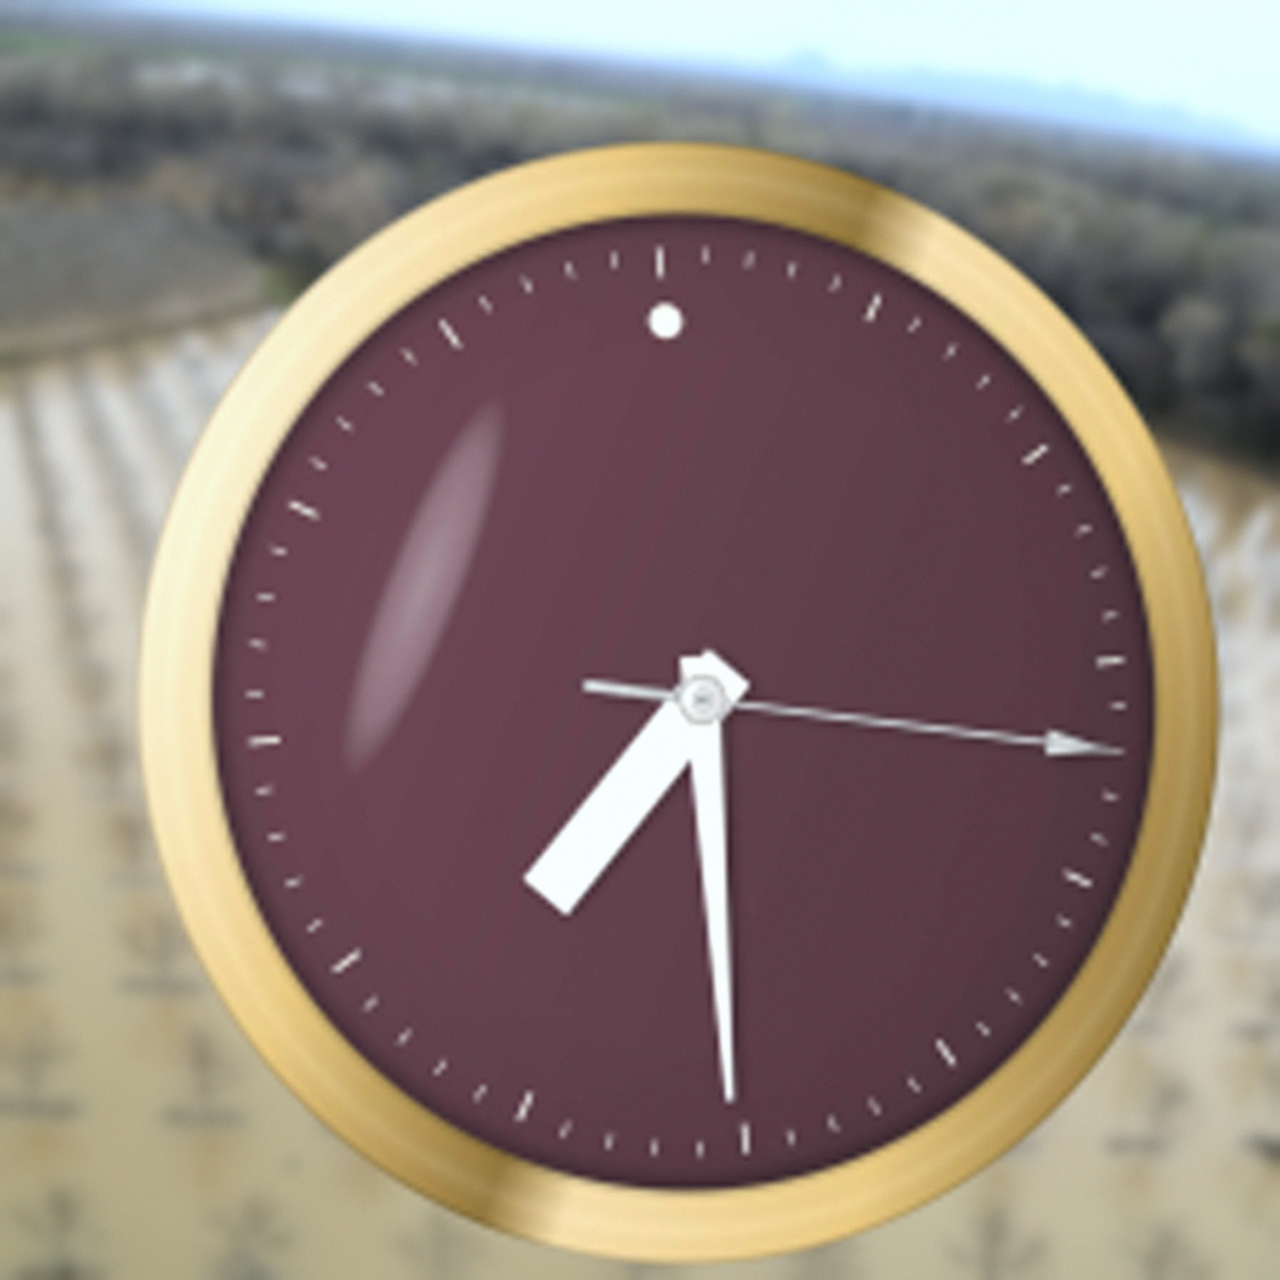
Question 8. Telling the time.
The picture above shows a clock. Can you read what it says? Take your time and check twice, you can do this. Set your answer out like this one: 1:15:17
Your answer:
7:30:17
